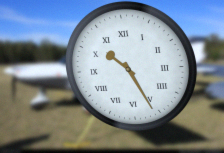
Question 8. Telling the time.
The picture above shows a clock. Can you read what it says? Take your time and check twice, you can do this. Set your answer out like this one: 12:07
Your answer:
10:26
